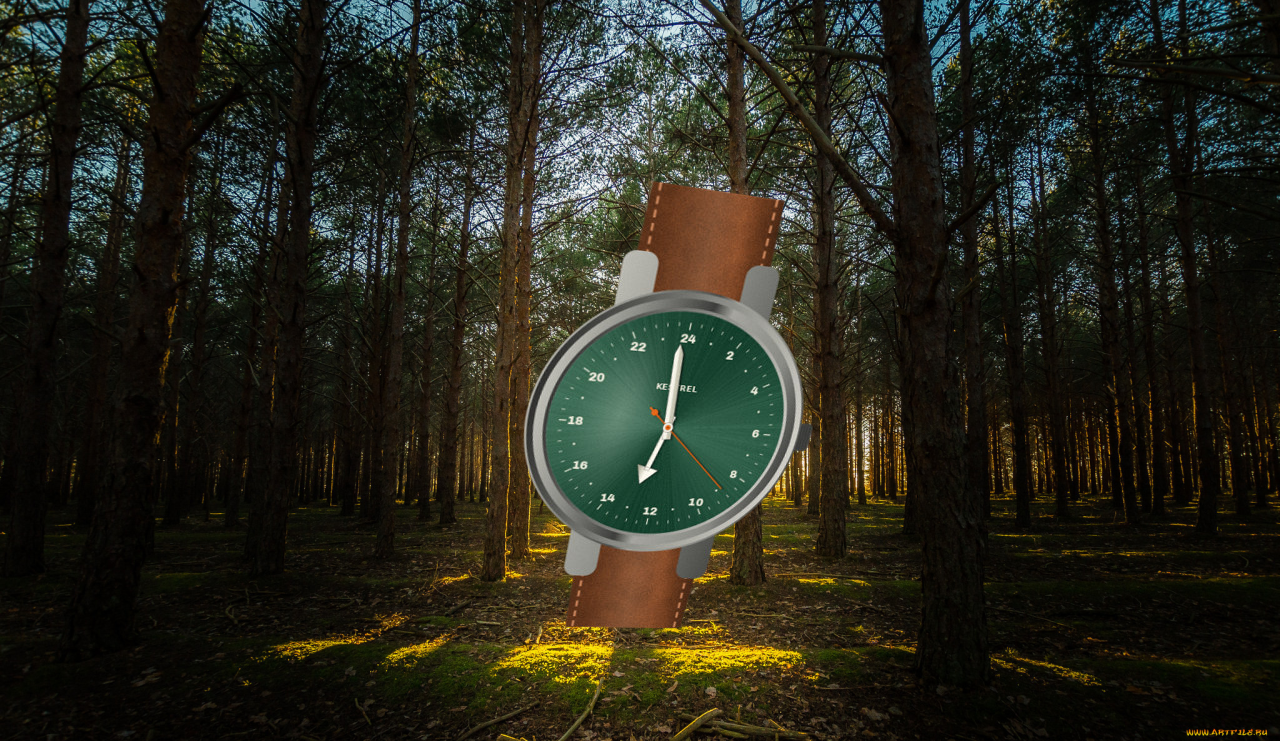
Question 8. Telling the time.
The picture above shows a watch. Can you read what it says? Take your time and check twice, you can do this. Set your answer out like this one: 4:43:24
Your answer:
12:59:22
